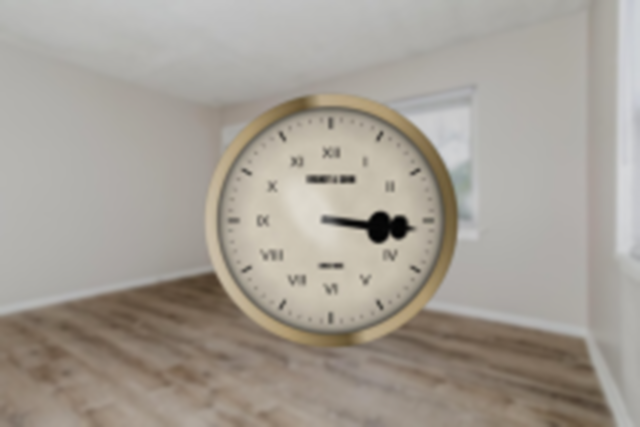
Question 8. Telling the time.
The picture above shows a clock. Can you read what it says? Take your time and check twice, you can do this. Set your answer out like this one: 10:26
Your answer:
3:16
